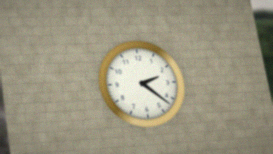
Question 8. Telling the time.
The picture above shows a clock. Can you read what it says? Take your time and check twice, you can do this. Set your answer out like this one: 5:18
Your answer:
2:22
